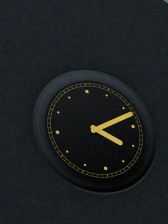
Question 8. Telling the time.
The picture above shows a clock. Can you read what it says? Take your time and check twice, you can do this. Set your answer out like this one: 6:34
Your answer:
4:12
